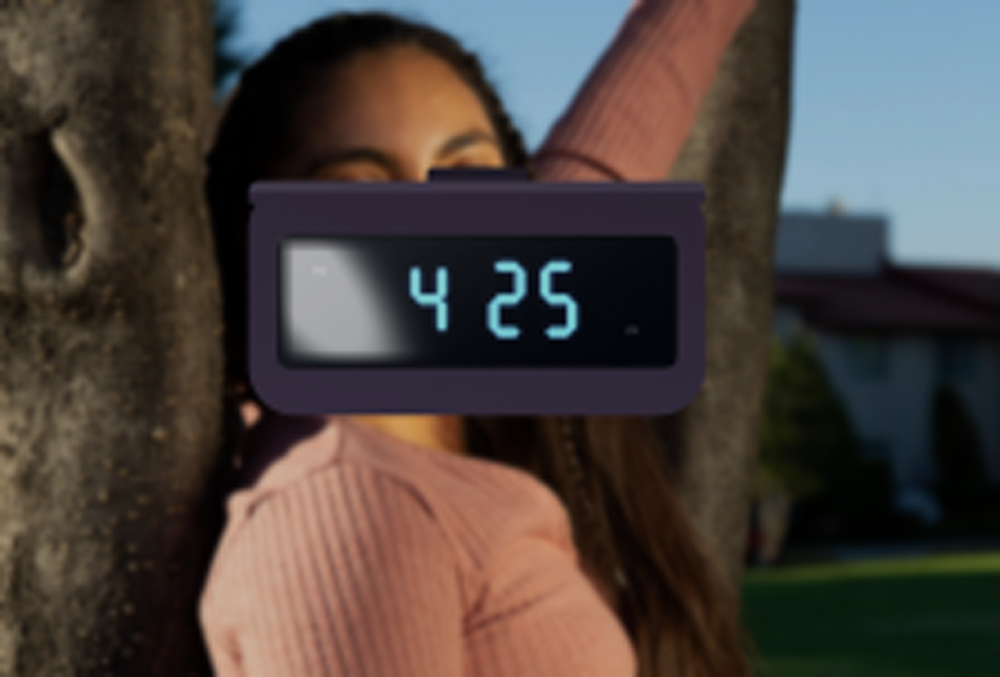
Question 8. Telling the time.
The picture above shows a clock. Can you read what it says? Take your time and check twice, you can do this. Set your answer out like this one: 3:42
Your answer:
4:25
